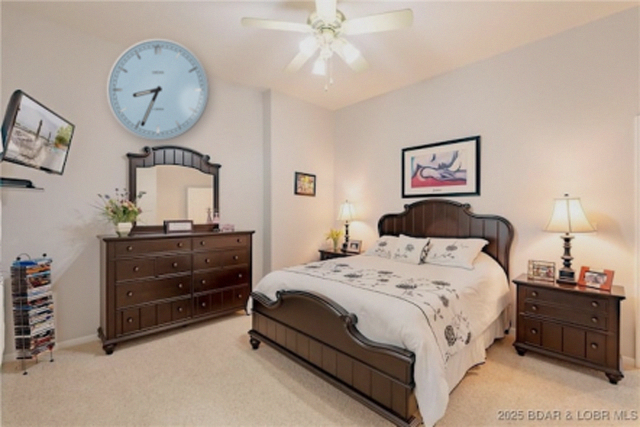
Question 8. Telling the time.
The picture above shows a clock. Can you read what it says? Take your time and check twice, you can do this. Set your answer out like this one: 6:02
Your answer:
8:34
